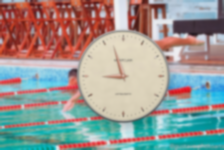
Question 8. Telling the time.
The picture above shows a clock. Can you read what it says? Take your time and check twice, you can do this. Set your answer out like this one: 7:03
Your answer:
8:57
